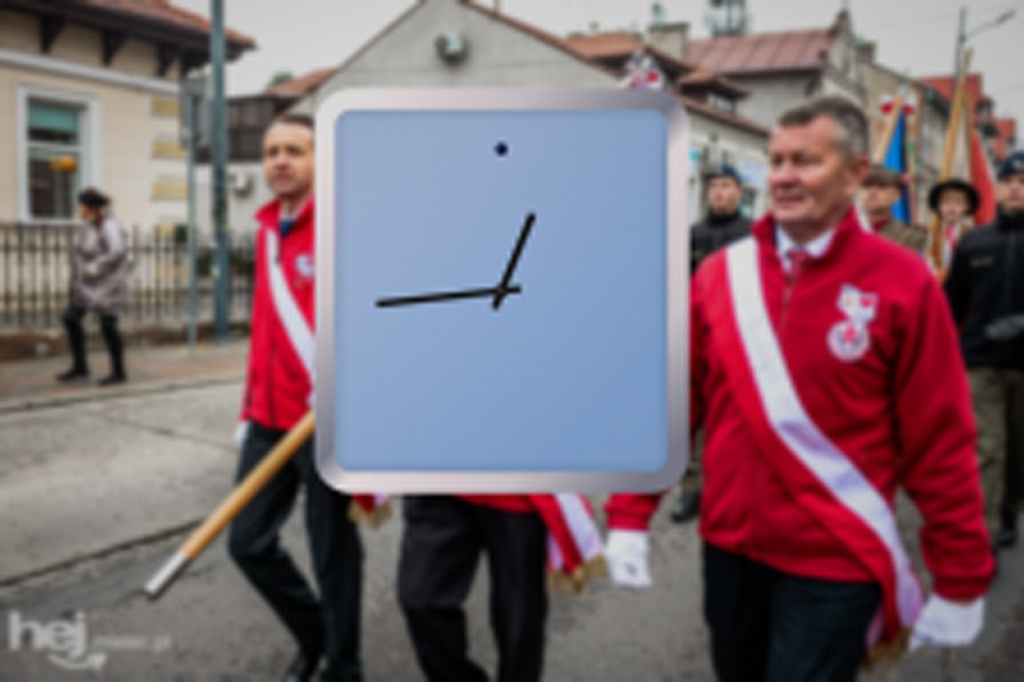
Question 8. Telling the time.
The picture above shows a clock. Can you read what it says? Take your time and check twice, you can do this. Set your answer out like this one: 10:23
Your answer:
12:44
